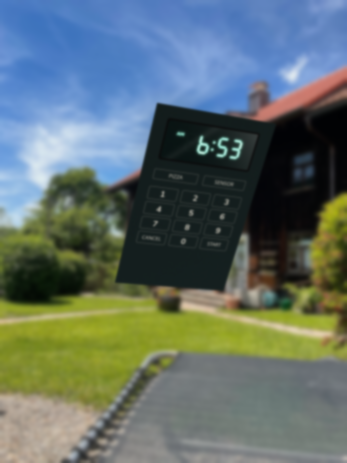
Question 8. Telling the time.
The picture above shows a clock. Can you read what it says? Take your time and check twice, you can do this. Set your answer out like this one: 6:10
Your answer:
6:53
